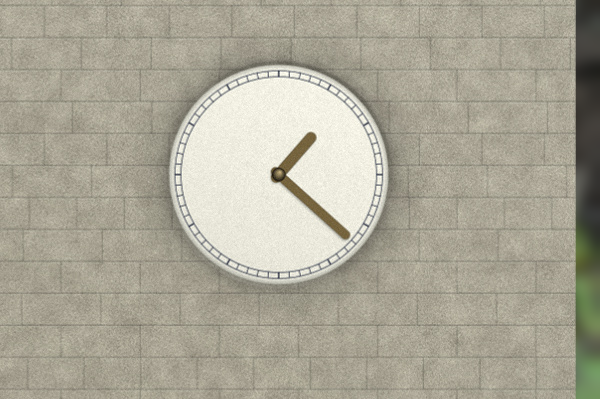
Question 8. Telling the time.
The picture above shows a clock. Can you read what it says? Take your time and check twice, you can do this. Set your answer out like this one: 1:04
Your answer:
1:22
